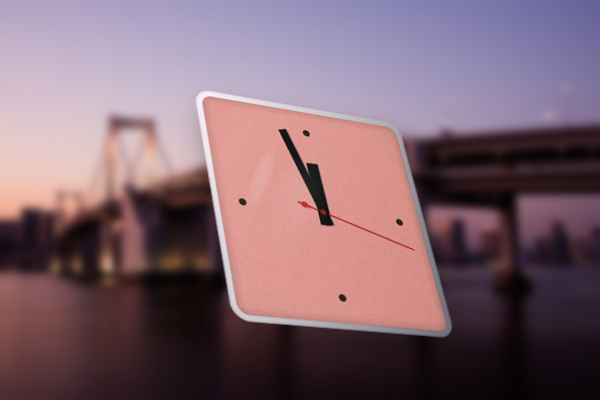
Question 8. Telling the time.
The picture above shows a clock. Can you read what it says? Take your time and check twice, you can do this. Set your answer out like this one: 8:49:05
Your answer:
11:57:18
